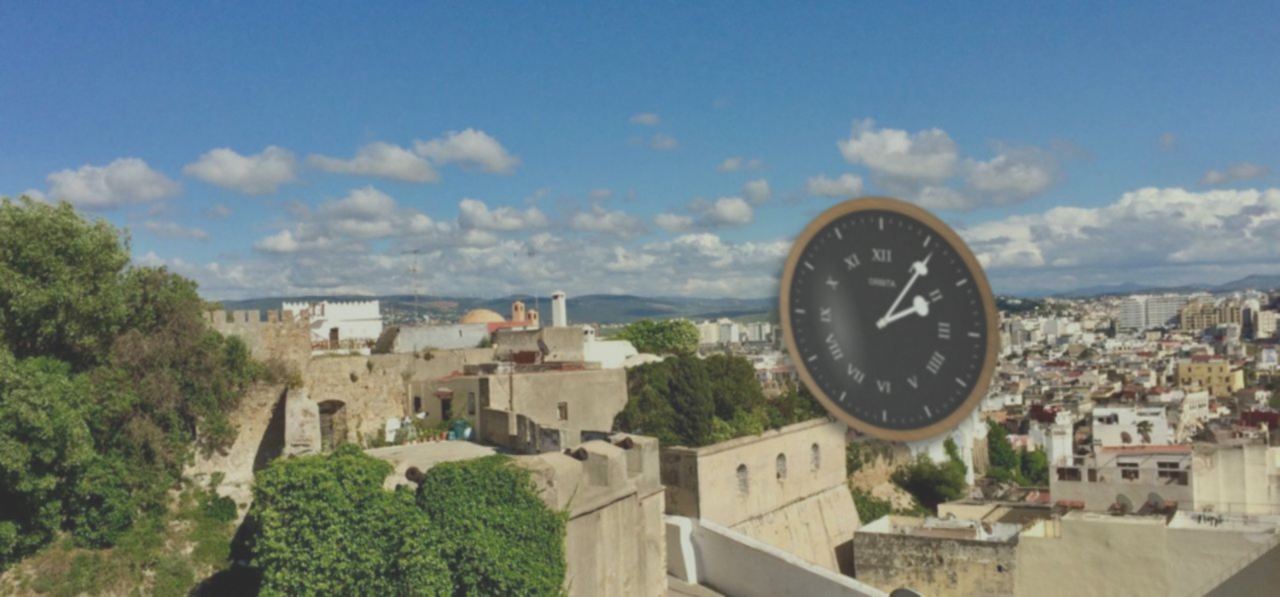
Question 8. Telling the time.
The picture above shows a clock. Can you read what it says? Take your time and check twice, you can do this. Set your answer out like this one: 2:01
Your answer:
2:06
